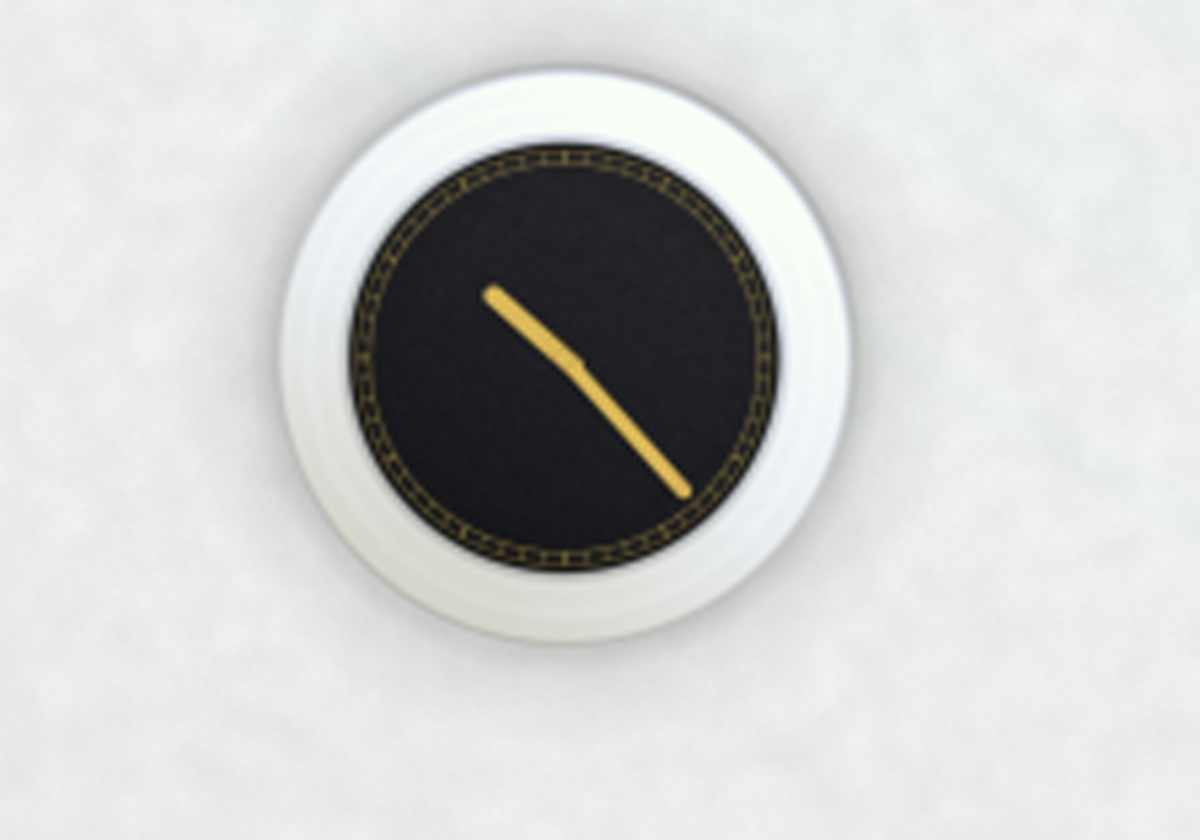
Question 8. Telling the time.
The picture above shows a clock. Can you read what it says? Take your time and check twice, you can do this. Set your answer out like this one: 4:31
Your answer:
10:23
